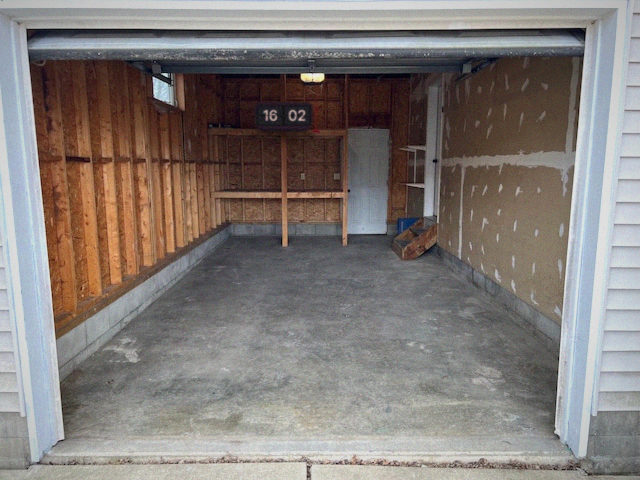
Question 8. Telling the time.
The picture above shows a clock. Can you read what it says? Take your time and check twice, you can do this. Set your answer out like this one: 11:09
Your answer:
16:02
